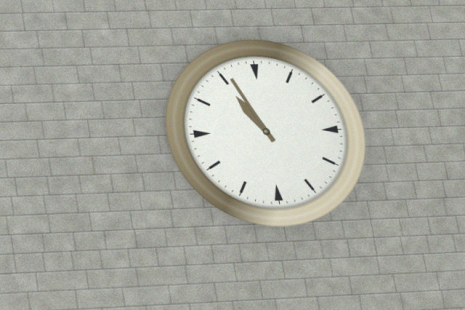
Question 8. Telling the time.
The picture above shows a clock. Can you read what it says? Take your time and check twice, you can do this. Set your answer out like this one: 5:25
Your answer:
10:56
